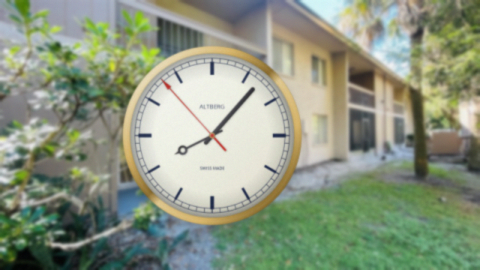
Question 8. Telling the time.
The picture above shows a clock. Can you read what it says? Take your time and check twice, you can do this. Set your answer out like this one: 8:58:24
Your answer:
8:06:53
